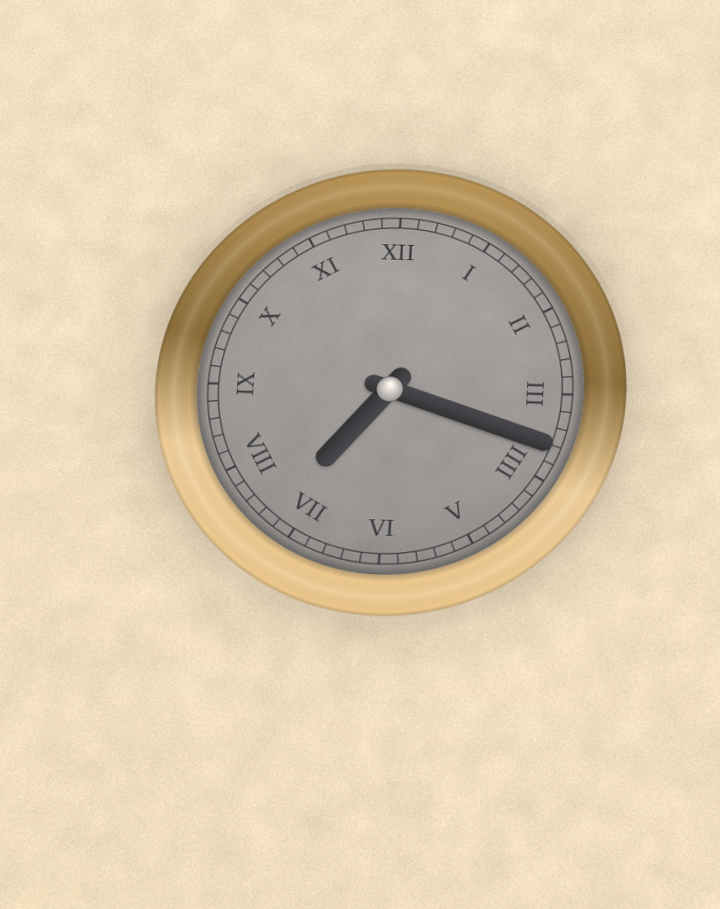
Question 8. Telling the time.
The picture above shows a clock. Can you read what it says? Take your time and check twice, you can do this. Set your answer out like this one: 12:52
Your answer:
7:18
